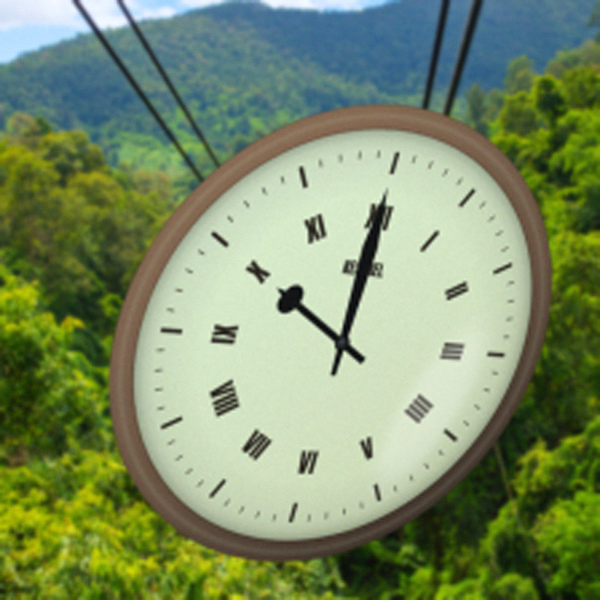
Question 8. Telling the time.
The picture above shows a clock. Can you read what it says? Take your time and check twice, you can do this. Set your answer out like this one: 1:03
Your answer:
10:00
